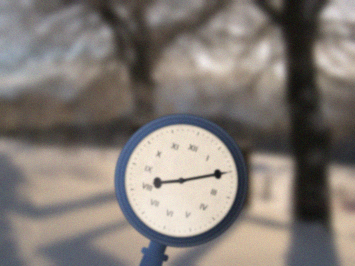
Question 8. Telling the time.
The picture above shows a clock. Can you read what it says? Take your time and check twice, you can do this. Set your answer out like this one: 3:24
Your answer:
8:10
